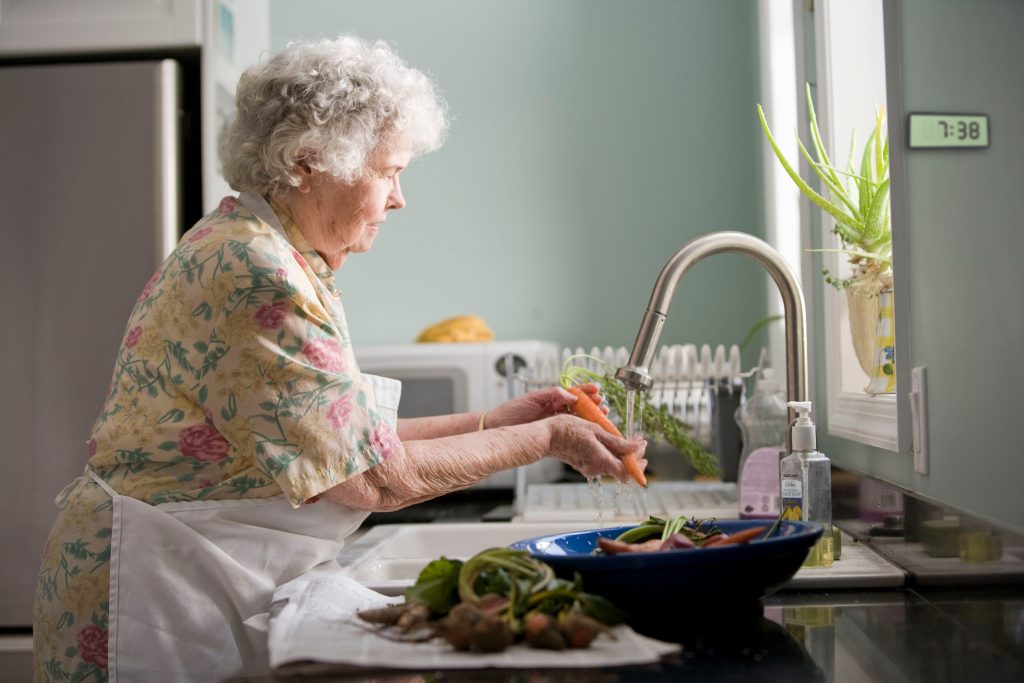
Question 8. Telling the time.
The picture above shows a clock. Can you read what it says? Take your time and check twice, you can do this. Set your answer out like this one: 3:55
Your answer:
7:38
